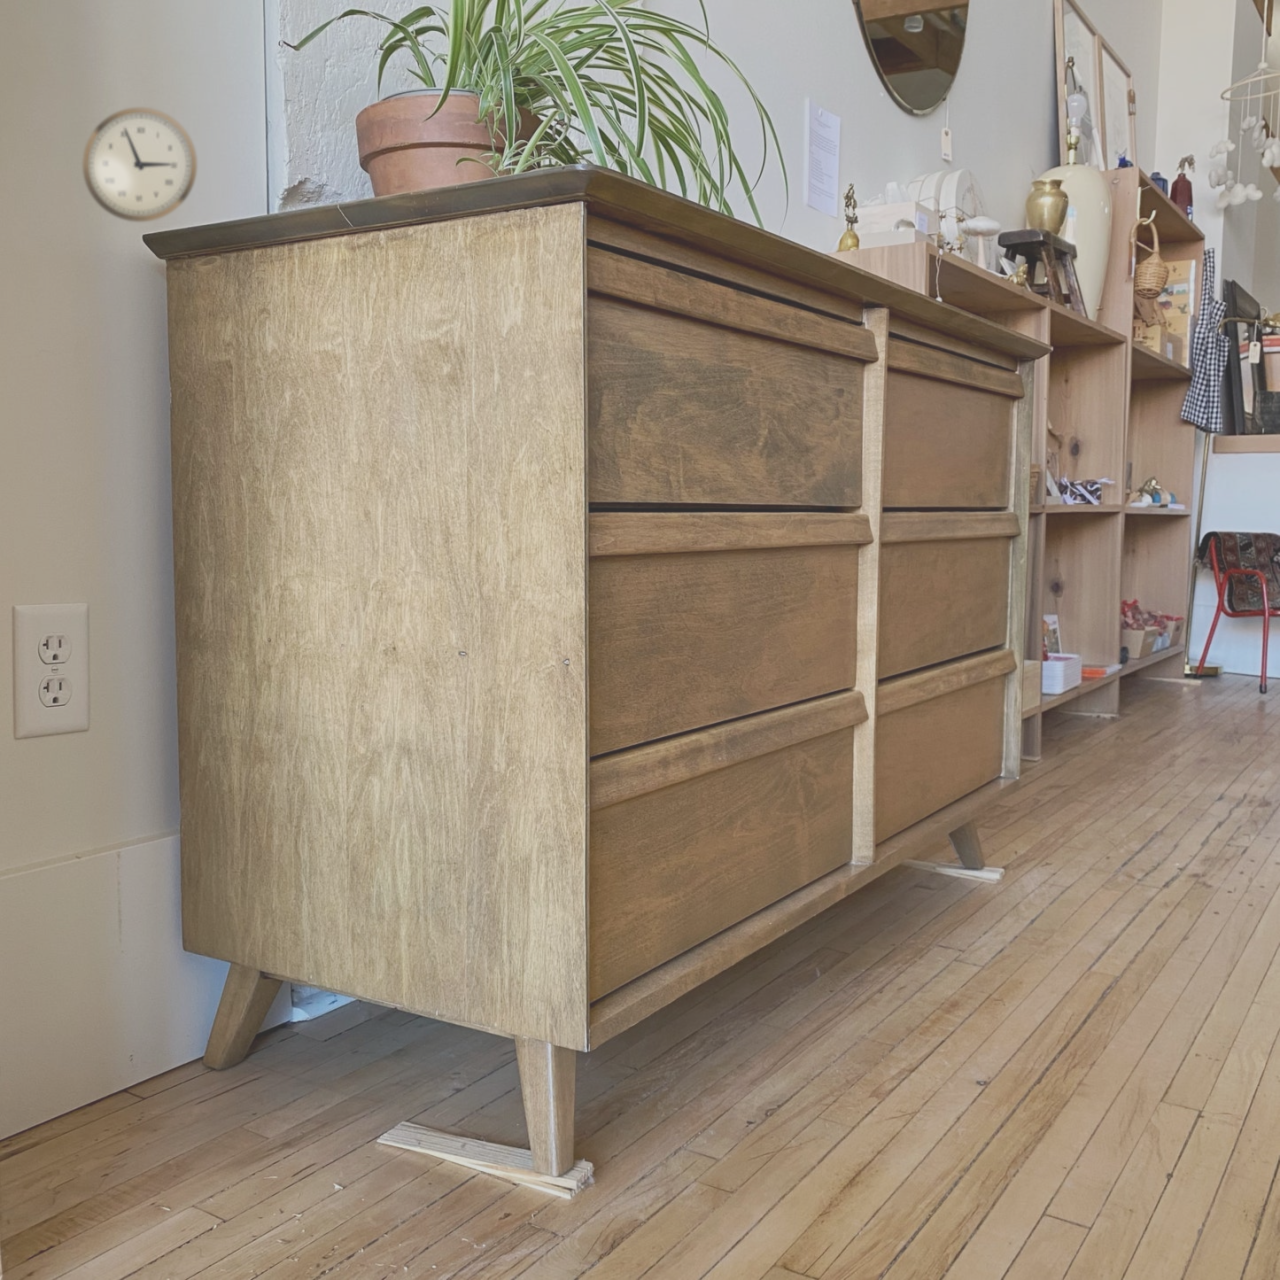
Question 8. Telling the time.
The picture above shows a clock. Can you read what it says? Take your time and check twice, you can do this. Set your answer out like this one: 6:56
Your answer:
2:56
